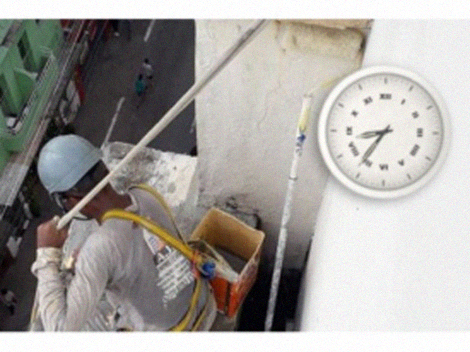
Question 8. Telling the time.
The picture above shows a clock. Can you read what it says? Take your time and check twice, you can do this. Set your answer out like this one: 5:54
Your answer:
8:36
